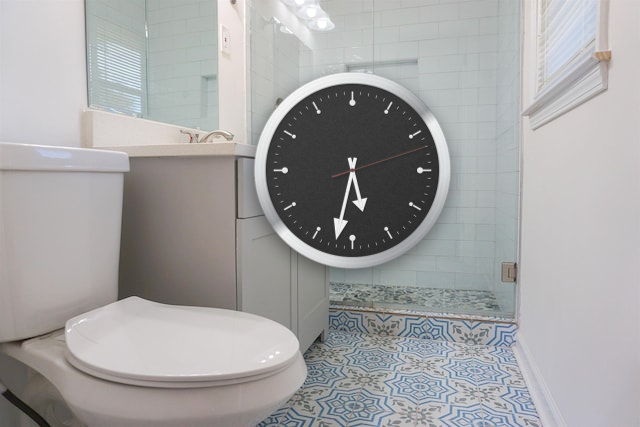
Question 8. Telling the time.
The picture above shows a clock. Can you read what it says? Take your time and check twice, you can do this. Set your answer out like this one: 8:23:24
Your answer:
5:32:12
